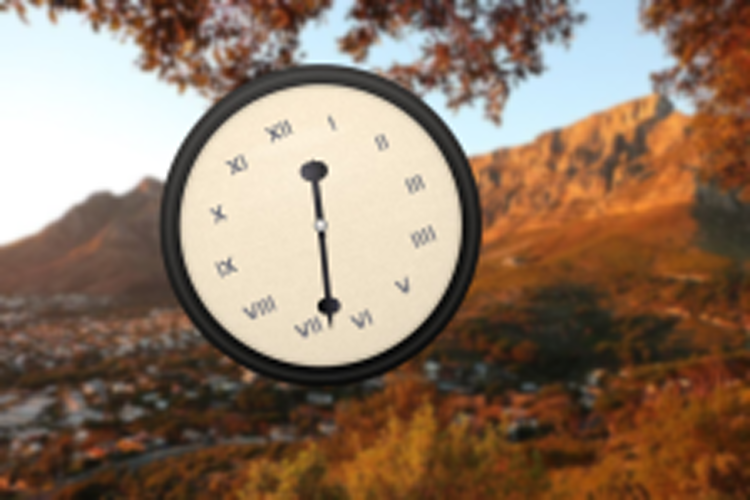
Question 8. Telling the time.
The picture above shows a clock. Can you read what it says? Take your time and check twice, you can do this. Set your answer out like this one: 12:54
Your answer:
12:33
